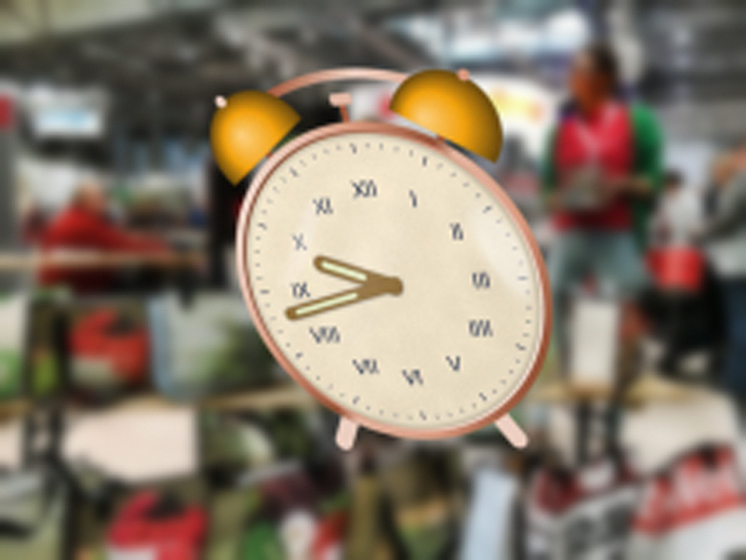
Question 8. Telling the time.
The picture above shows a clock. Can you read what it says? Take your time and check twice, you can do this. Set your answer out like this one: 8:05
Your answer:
9:43
